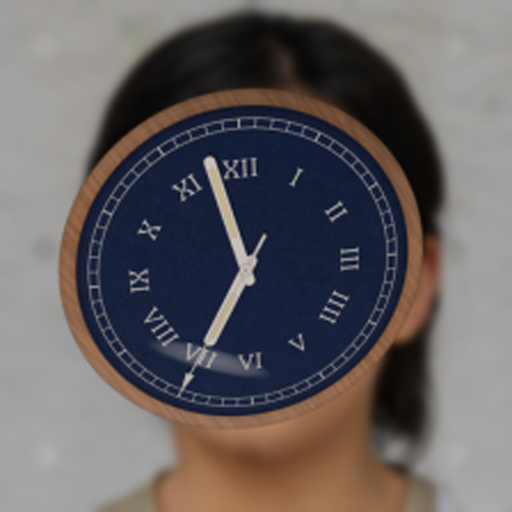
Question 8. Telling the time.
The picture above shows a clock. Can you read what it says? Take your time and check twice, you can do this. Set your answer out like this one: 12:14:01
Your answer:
6:57:35
